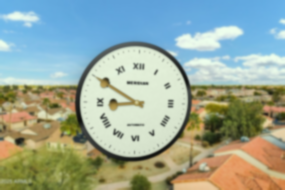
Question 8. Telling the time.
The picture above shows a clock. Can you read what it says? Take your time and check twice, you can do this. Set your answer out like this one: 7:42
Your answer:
8:50
